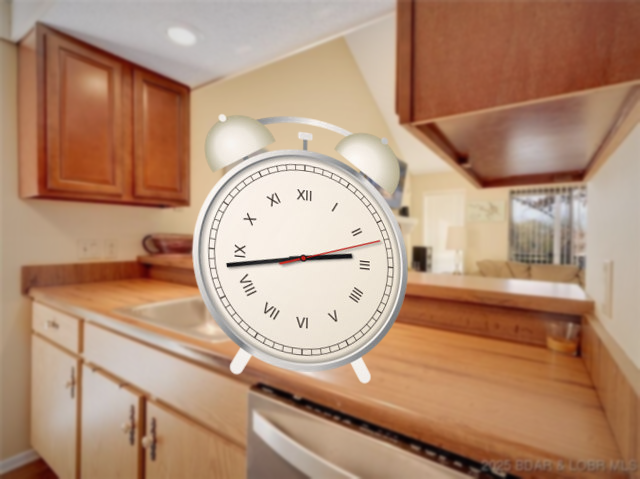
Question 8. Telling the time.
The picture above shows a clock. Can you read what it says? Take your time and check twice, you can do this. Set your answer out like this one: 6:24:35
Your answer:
2:43:12
